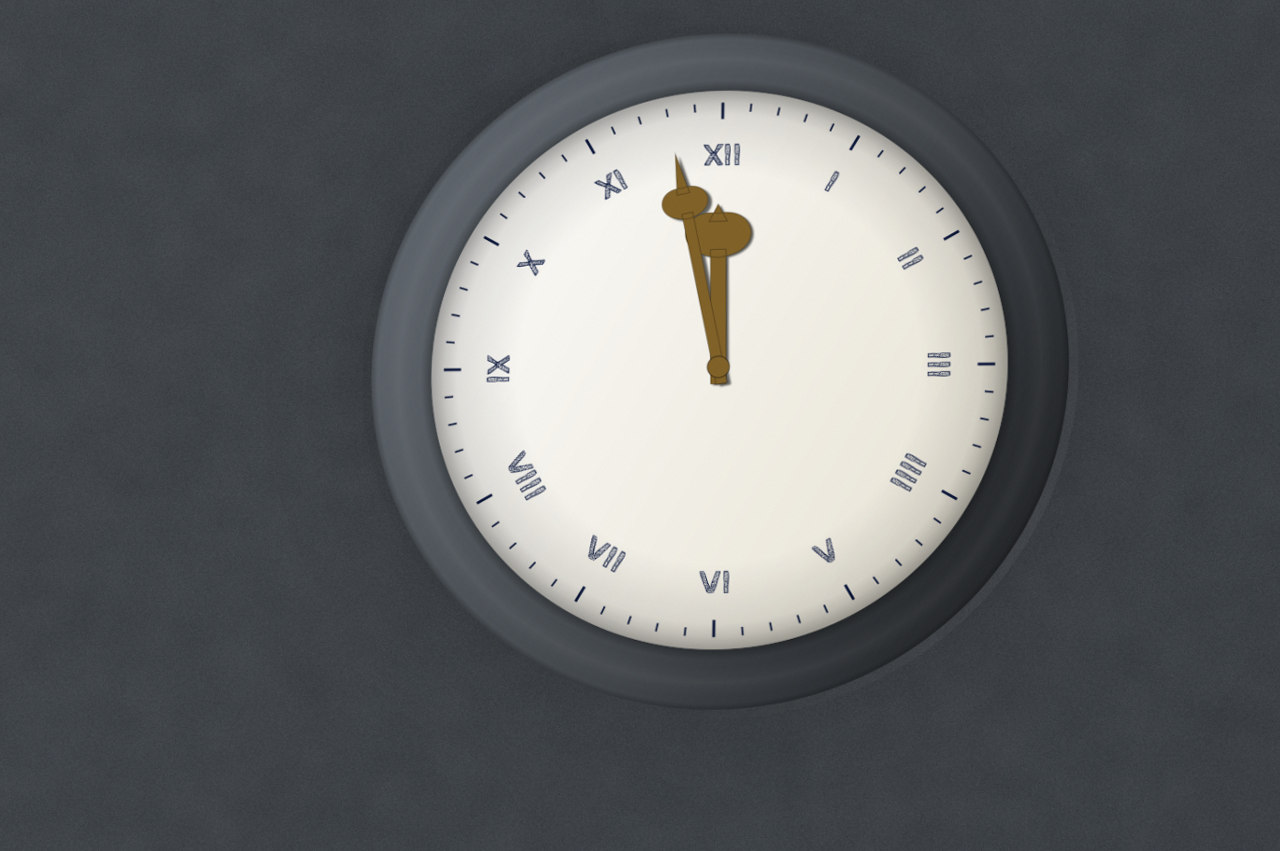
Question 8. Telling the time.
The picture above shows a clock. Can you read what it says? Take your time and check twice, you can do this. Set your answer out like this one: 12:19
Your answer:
11:58
